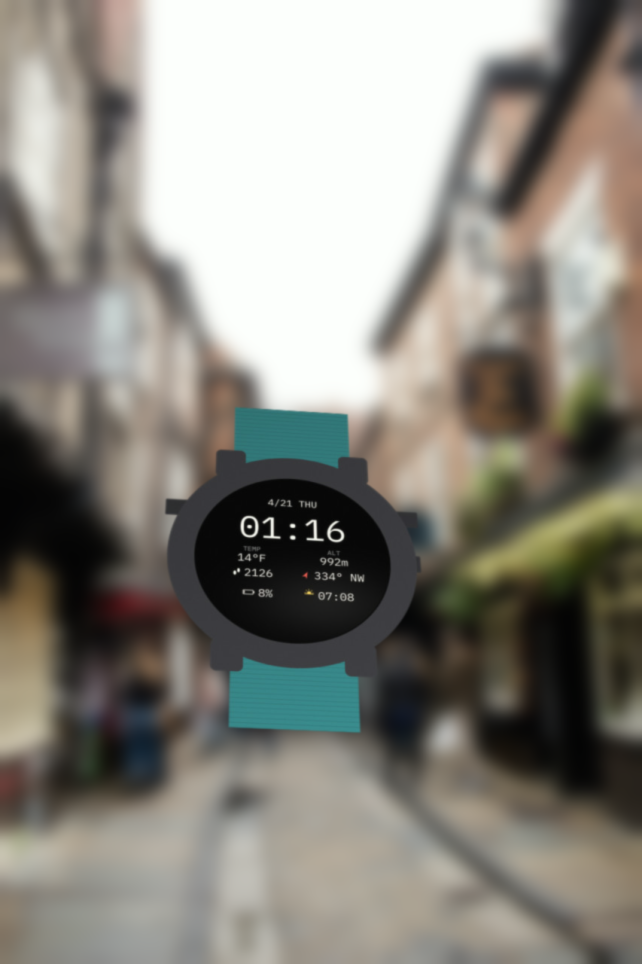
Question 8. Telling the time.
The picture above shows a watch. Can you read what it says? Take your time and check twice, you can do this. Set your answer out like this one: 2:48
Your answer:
1:16
